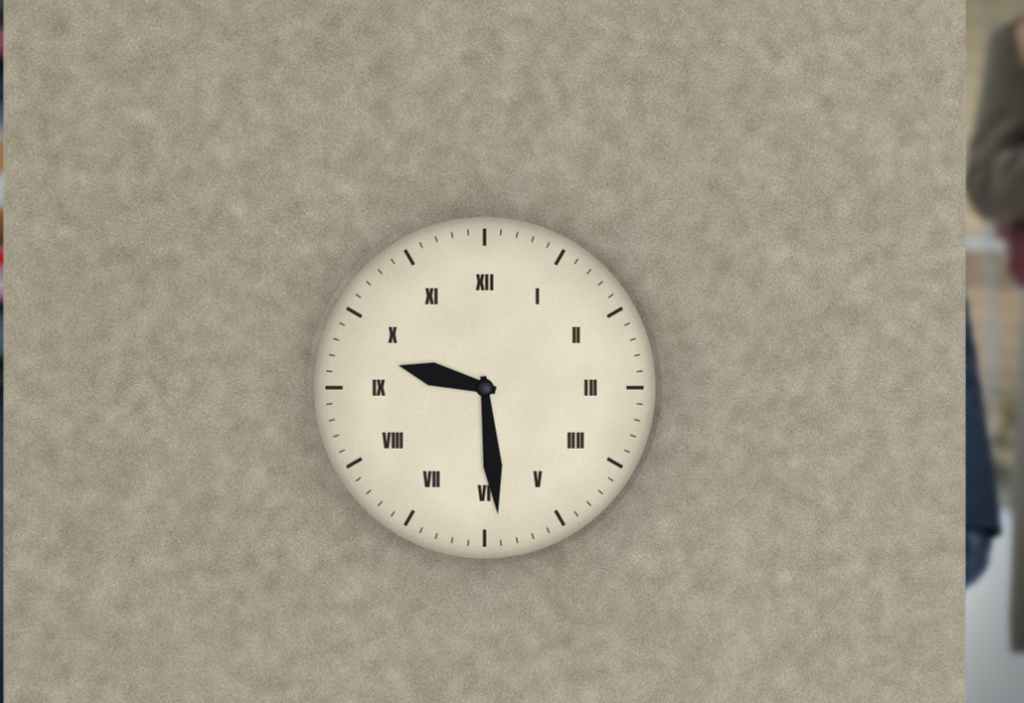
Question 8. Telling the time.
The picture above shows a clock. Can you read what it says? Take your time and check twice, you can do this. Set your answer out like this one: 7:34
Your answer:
9:29
